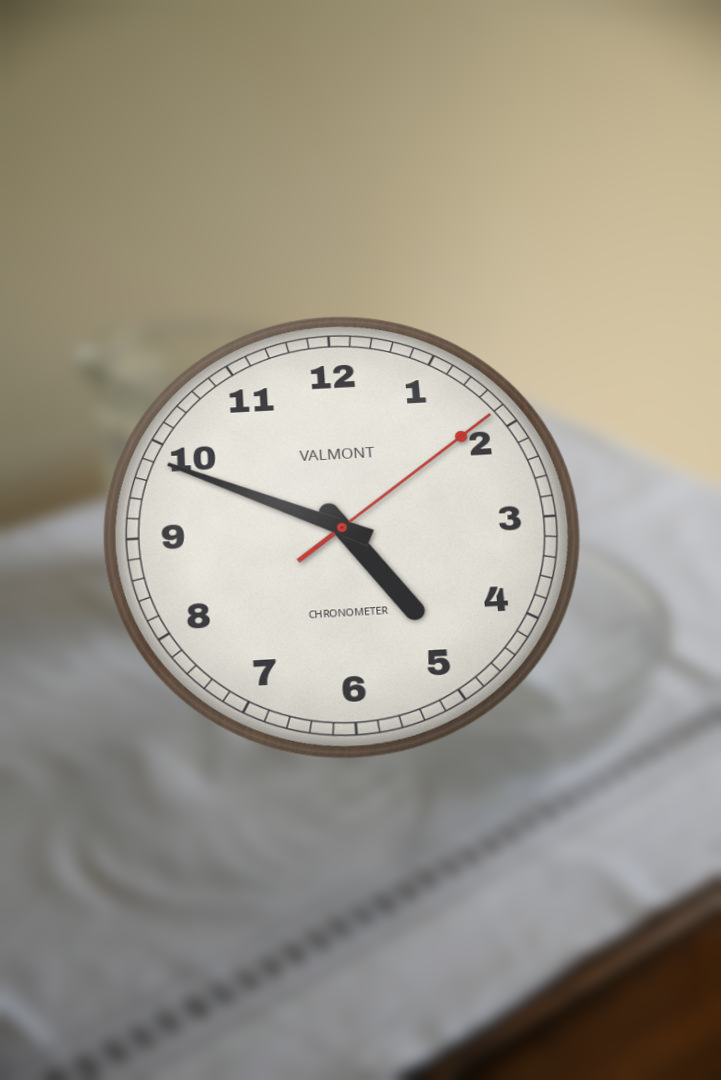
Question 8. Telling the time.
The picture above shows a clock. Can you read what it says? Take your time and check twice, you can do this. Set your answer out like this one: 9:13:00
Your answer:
4:49:09
